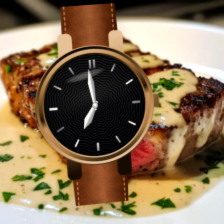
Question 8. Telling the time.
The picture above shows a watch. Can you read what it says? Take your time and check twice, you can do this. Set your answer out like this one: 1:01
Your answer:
6:59
